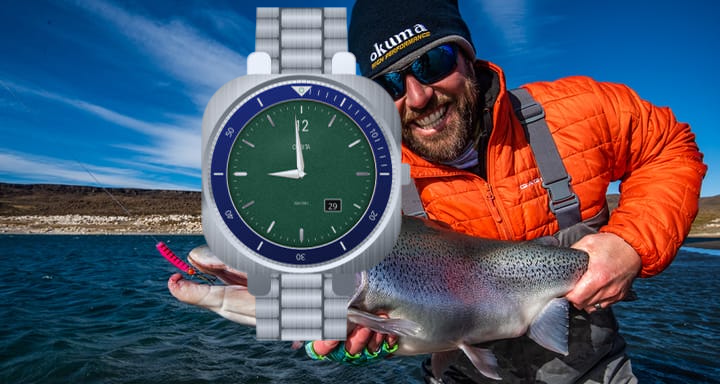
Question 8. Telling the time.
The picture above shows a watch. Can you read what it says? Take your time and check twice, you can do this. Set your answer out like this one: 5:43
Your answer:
8:59
